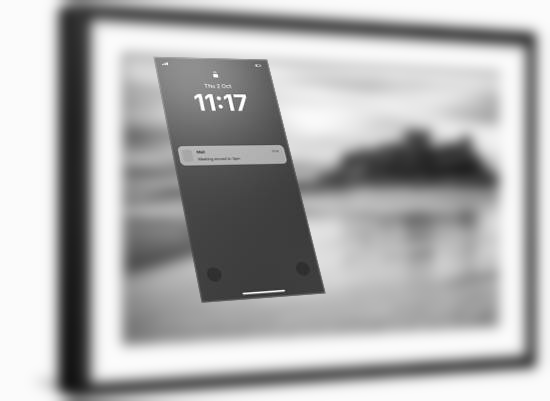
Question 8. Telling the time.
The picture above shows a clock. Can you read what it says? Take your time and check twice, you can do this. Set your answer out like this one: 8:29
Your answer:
11:17
